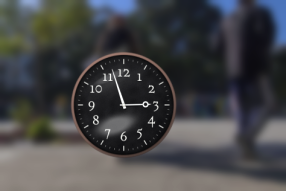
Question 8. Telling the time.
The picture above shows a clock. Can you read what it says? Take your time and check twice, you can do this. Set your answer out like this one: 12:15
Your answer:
2:57
